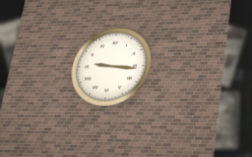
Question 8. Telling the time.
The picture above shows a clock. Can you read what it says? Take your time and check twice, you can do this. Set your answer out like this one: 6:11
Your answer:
9:16
